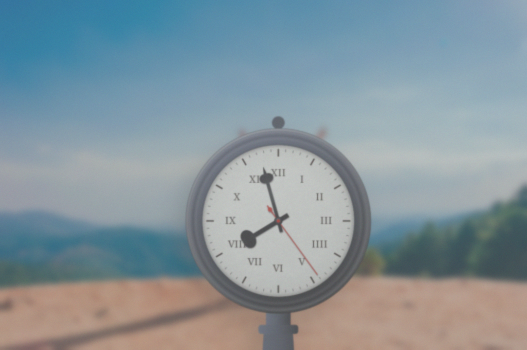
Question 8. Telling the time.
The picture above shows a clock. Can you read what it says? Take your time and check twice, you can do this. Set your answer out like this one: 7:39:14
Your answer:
7:57:24
